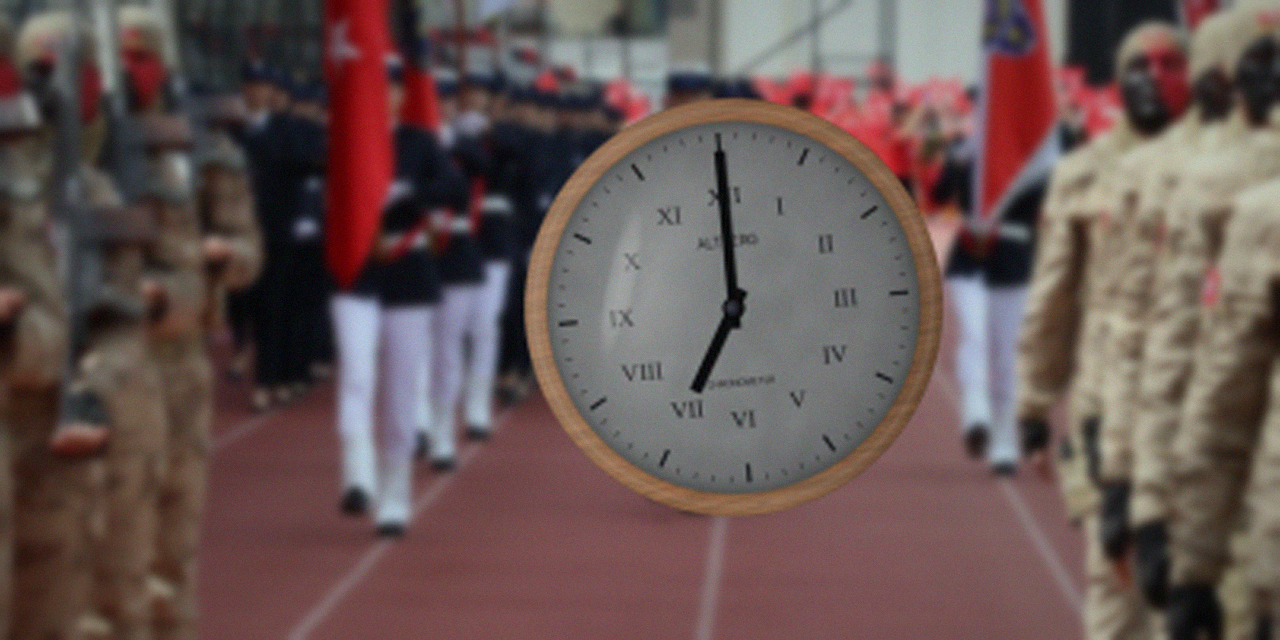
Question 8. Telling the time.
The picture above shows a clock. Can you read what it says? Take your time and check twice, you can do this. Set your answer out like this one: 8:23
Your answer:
7:00
